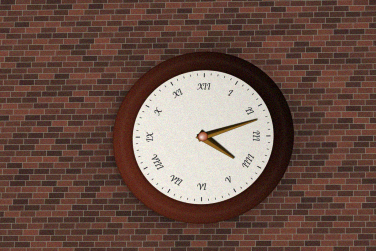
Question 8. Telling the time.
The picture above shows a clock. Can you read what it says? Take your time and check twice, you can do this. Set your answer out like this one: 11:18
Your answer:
4:12
